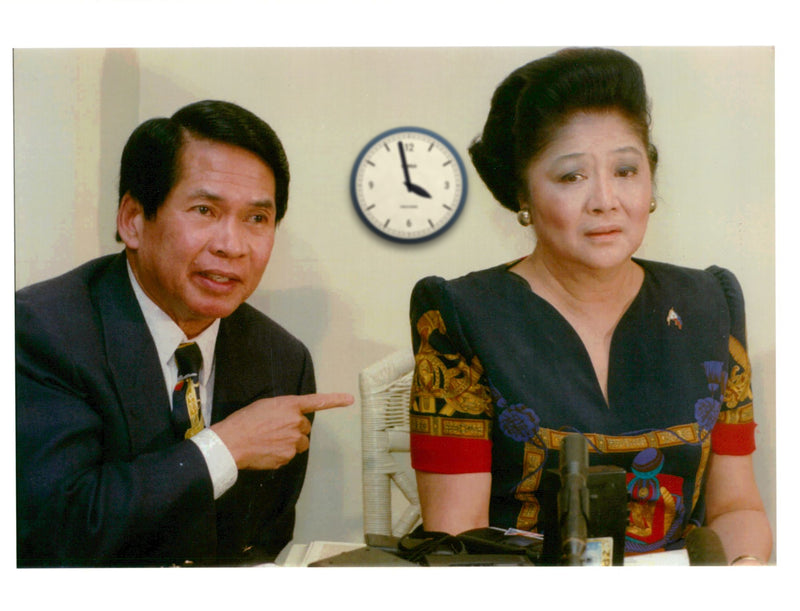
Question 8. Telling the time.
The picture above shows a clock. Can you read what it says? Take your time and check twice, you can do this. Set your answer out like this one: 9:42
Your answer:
3:58
